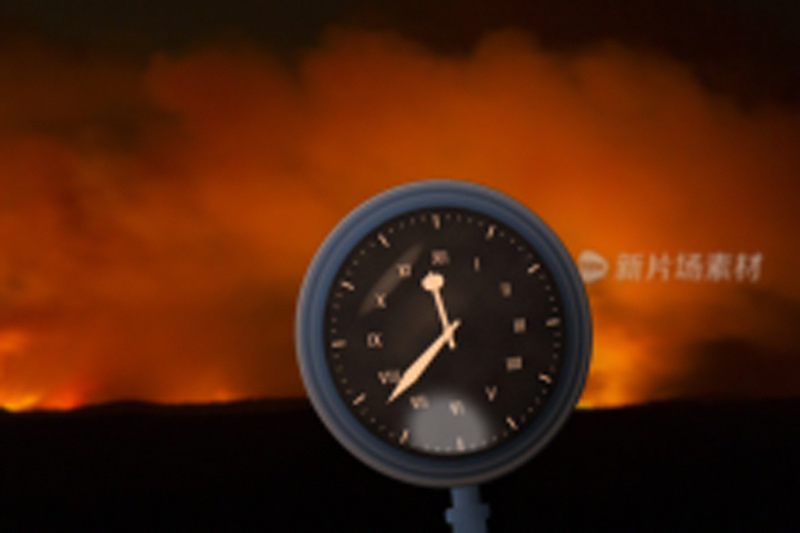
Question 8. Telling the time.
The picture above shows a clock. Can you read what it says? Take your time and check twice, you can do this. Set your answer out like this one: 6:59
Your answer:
11:38
